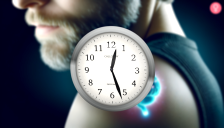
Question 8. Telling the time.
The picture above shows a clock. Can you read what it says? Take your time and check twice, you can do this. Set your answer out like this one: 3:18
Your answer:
12:27
